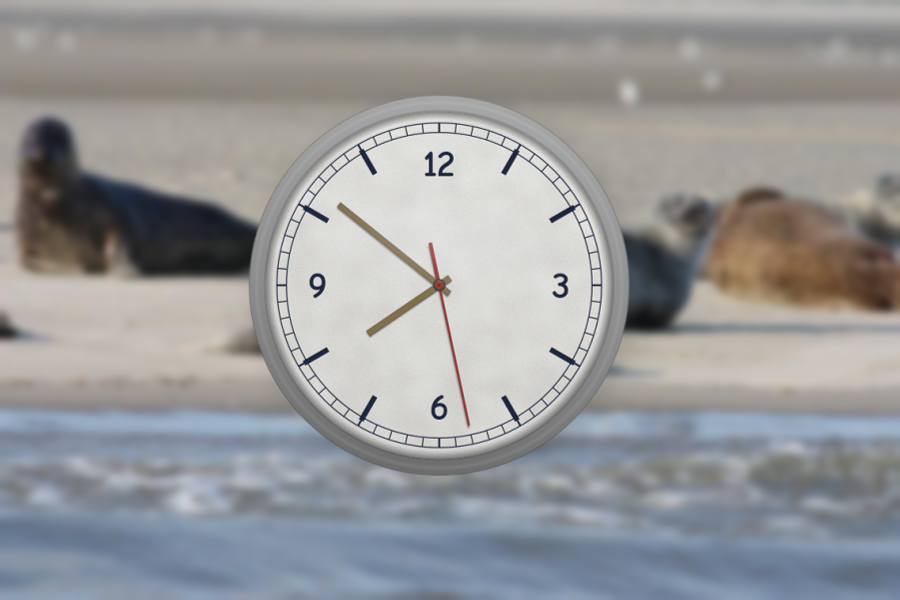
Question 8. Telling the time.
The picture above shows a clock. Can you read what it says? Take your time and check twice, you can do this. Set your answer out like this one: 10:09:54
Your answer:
7:51:28
